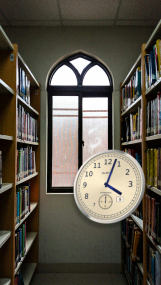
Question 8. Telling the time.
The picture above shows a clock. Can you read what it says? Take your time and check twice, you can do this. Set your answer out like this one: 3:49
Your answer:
4:03
